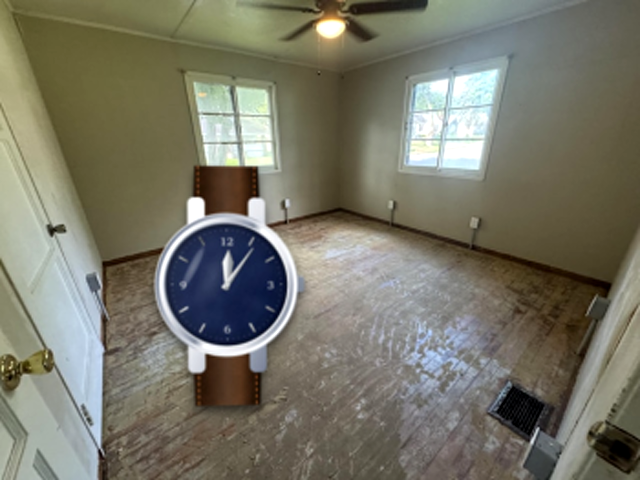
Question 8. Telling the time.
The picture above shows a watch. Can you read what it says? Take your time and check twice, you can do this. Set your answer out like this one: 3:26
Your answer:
12:06
